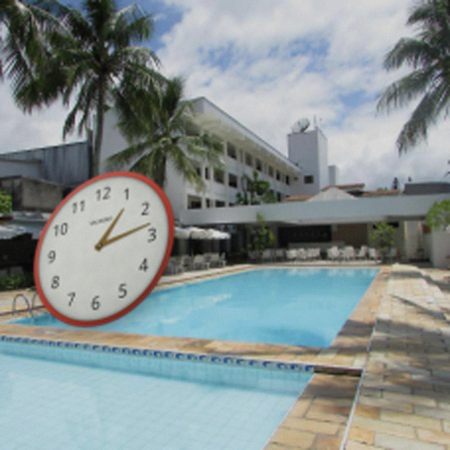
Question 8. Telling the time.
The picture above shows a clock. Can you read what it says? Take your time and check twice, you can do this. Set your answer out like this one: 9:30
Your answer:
1:13
